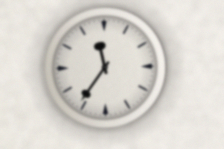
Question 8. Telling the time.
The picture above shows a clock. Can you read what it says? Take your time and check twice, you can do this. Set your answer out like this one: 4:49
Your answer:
11:36
